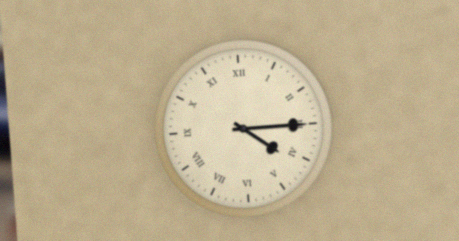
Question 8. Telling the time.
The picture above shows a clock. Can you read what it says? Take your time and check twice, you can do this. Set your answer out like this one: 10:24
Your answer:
4:15
